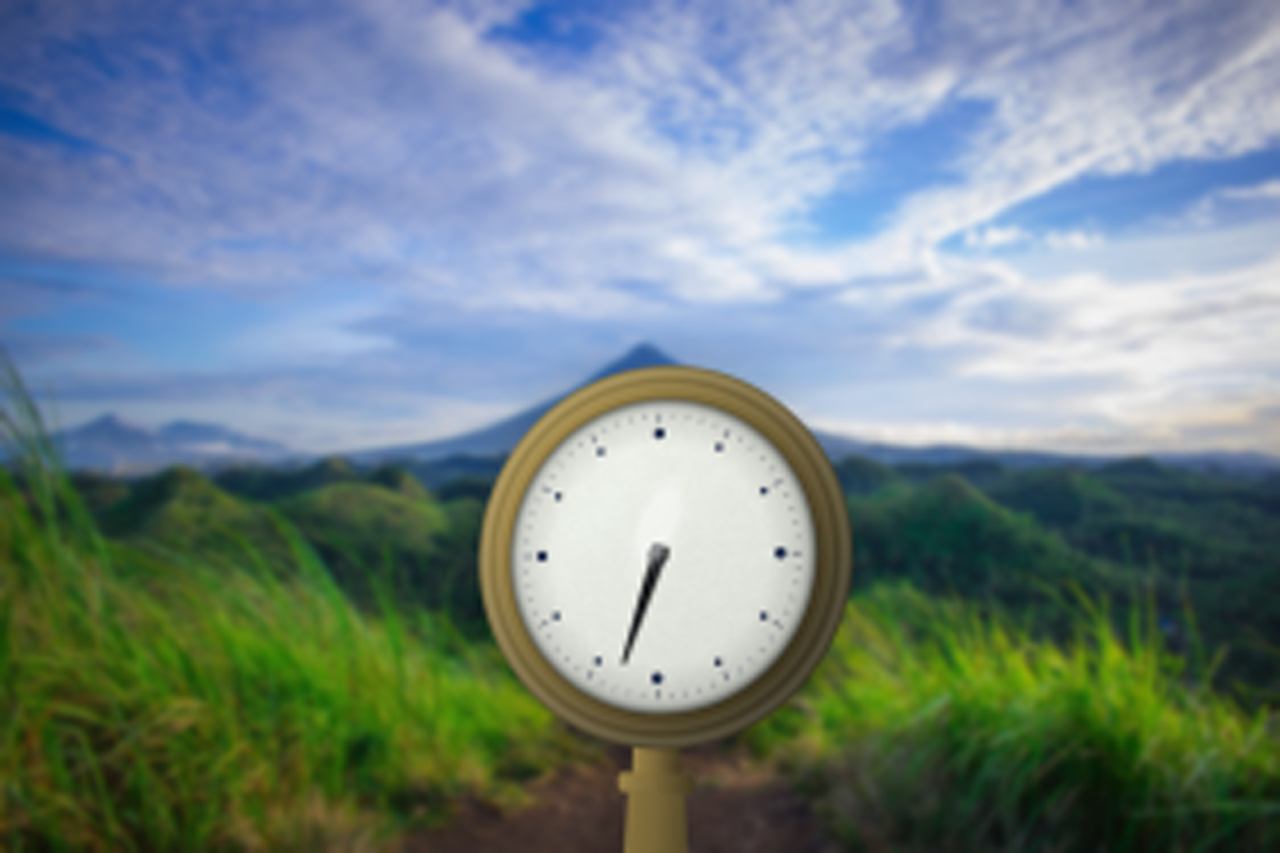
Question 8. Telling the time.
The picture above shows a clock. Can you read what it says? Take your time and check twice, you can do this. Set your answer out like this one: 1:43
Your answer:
6:33
